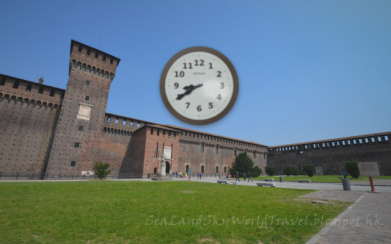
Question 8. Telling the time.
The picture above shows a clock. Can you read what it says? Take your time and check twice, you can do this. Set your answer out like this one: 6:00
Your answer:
8:40
